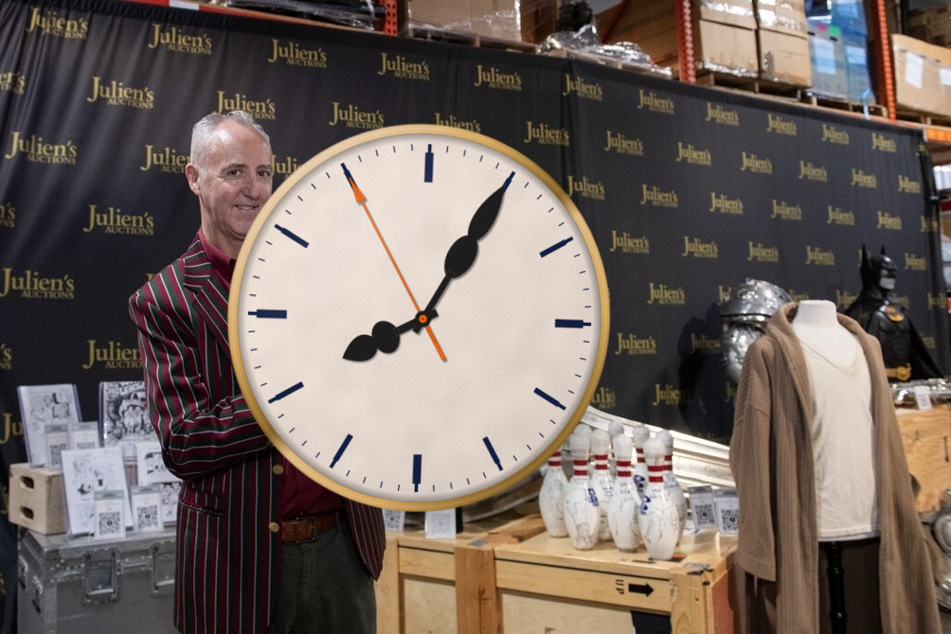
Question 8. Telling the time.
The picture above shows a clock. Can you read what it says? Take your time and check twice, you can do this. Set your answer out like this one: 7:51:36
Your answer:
8:04:55
